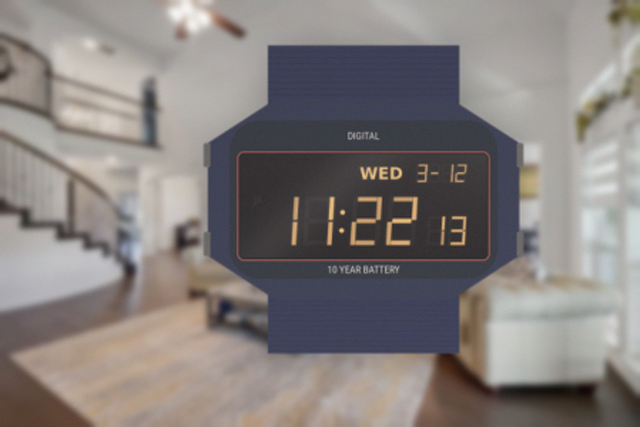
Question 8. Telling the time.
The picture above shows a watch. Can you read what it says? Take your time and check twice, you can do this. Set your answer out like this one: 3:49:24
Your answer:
11:22:13
